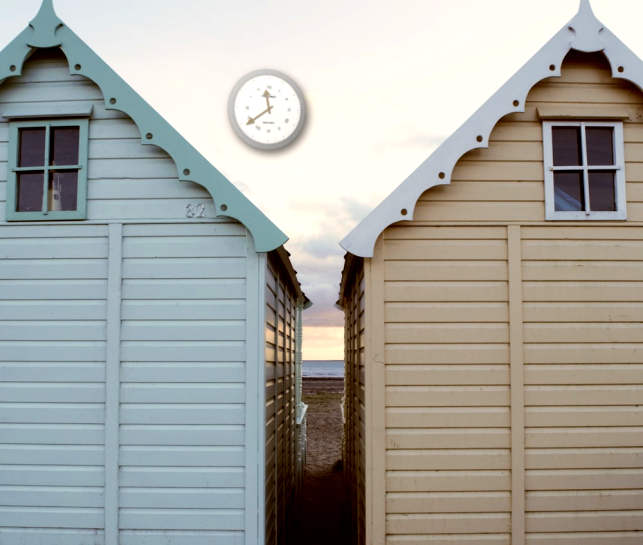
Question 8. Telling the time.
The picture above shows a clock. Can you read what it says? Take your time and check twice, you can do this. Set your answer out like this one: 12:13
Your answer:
11:39
